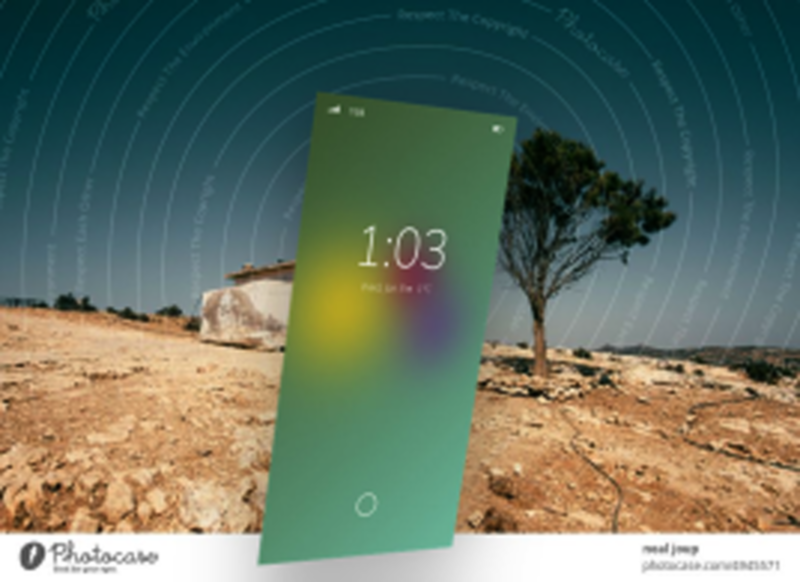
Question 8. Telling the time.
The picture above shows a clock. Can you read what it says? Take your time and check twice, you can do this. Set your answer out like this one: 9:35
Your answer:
1:03
